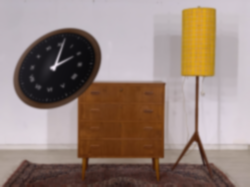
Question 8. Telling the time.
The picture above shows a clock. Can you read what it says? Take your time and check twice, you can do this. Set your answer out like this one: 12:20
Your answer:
2:01
